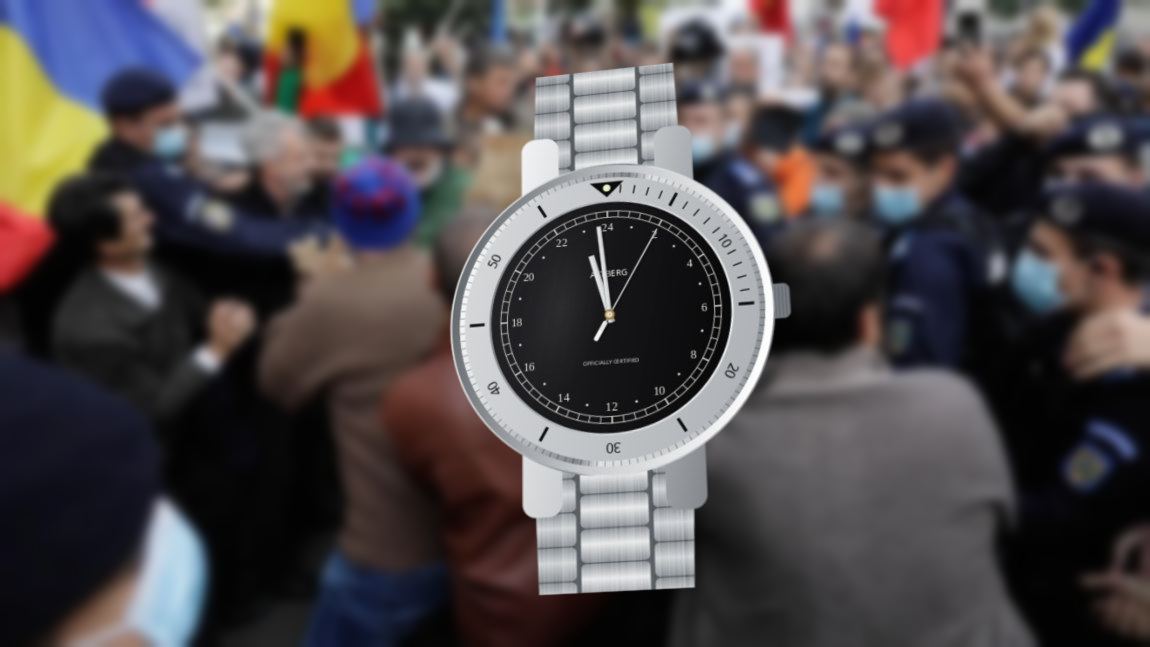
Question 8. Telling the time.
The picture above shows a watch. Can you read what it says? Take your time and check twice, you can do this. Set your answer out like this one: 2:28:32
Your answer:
22:59:05
